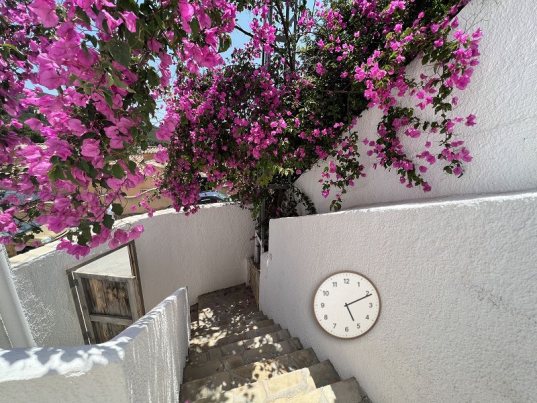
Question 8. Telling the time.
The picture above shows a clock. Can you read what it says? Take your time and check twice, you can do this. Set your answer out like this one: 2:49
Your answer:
5:11
